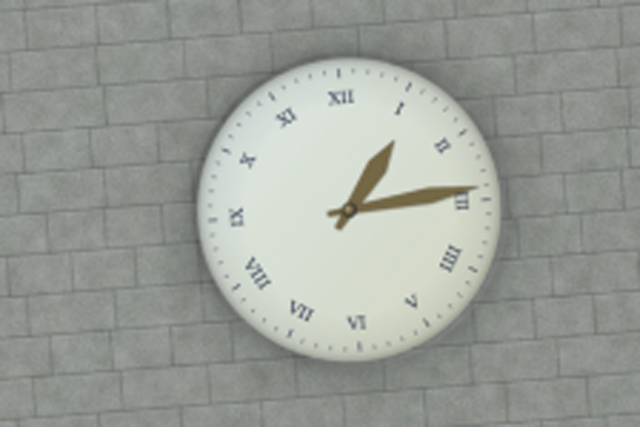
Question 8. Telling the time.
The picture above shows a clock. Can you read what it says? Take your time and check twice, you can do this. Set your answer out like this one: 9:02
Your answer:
1:14
